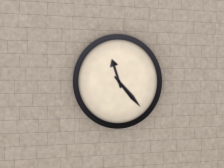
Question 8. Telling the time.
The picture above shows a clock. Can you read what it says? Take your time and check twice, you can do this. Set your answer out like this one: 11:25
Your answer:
11:23
